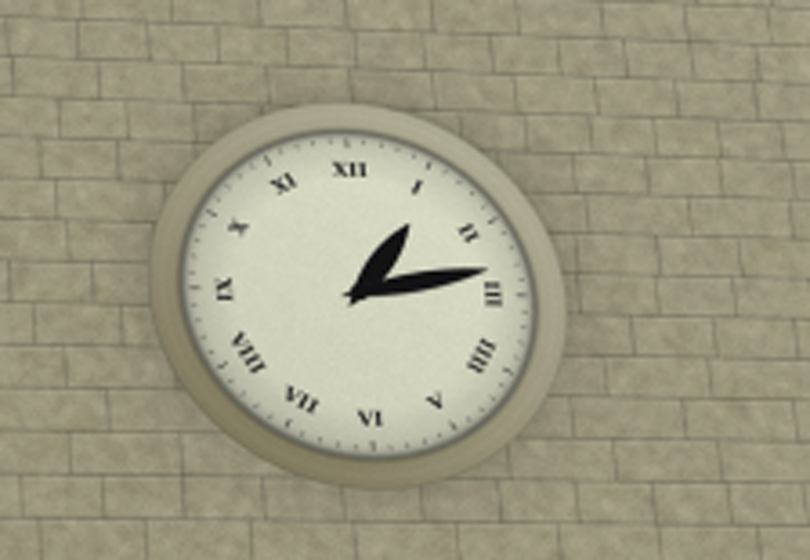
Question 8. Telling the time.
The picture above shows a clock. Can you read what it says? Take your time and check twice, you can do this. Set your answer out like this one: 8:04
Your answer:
1:13
